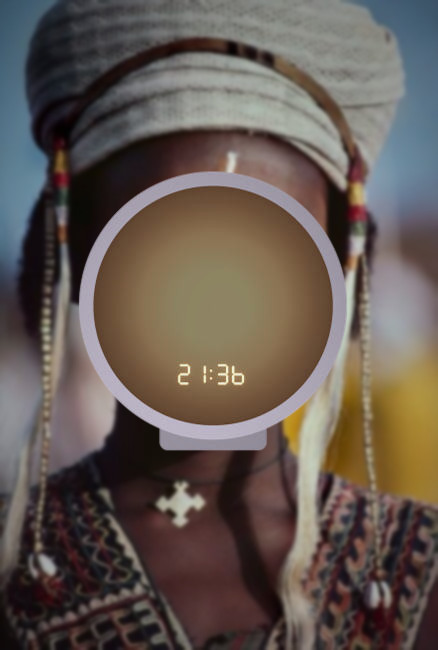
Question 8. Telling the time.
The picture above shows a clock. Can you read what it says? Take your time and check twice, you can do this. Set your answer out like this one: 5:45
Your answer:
21:36
